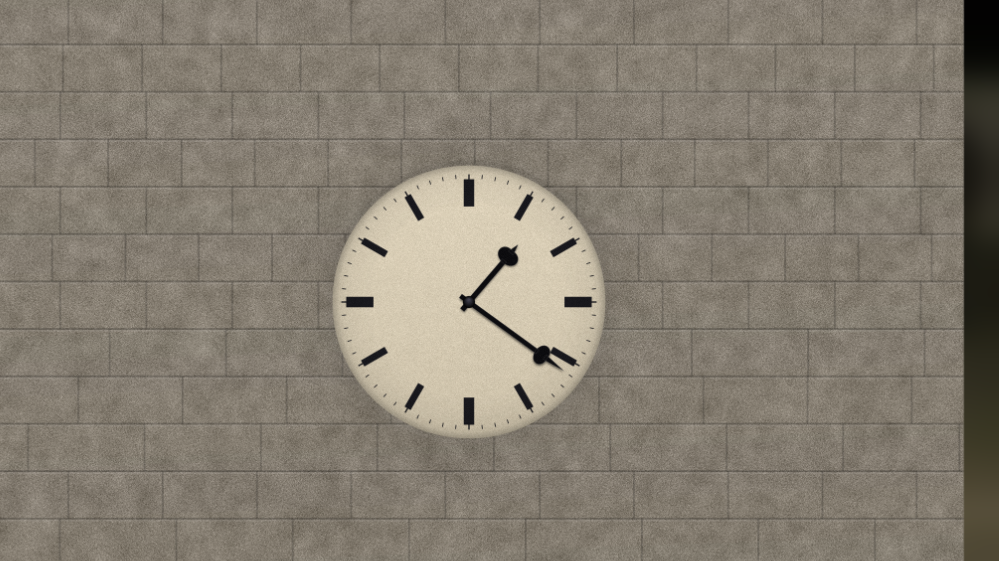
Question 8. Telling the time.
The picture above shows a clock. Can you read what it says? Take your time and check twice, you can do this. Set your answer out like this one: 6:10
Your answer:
1:21
